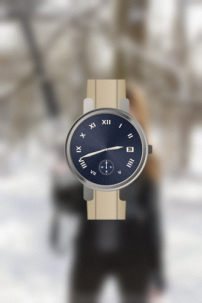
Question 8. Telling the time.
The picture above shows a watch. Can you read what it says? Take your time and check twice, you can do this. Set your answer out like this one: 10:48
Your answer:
2:42
